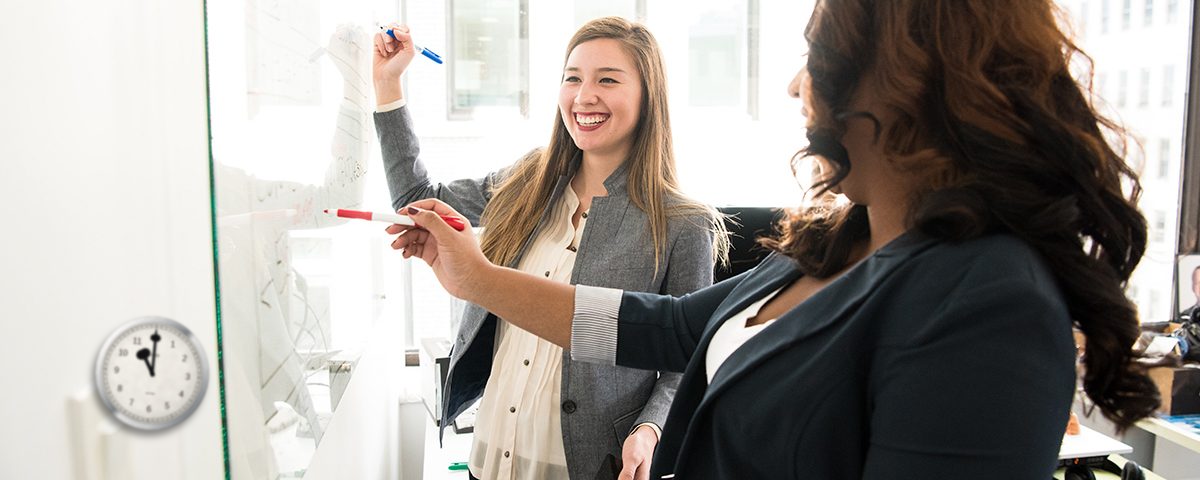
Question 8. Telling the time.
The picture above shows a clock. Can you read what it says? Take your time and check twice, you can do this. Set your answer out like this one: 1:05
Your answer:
11:00
